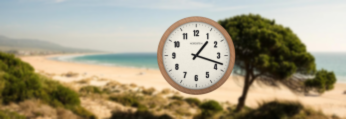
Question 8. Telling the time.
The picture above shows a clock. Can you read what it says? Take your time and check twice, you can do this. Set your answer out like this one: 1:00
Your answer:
1:18
